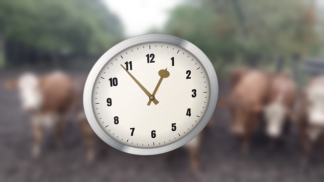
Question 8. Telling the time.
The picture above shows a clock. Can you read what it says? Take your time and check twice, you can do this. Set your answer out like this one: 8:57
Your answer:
12:54
